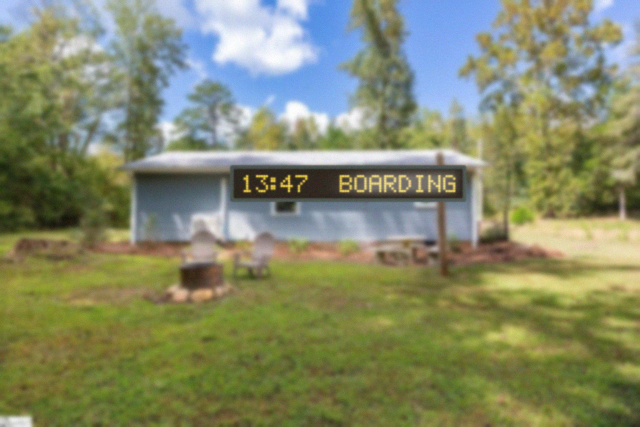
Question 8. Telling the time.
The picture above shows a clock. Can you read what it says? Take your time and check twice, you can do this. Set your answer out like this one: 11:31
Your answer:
13:47
